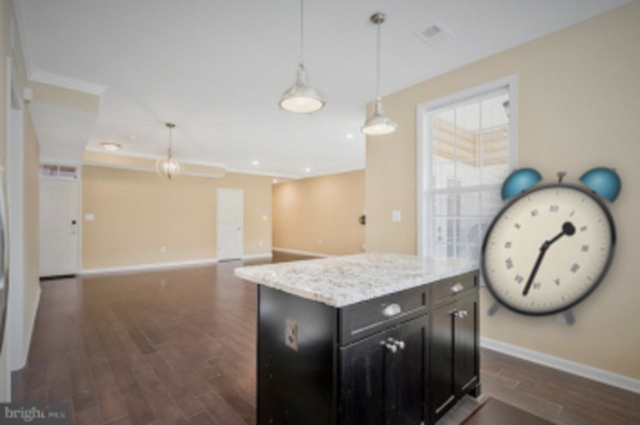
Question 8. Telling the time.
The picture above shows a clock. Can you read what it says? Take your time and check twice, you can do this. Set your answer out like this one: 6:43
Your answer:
1:32
